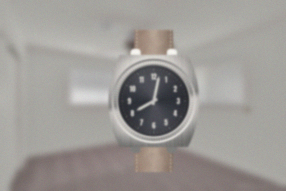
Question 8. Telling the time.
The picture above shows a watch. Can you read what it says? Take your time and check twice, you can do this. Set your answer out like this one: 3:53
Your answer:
8:02
